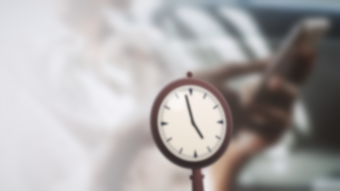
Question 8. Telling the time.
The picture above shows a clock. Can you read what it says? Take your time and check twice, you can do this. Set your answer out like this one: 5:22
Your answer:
4:58
